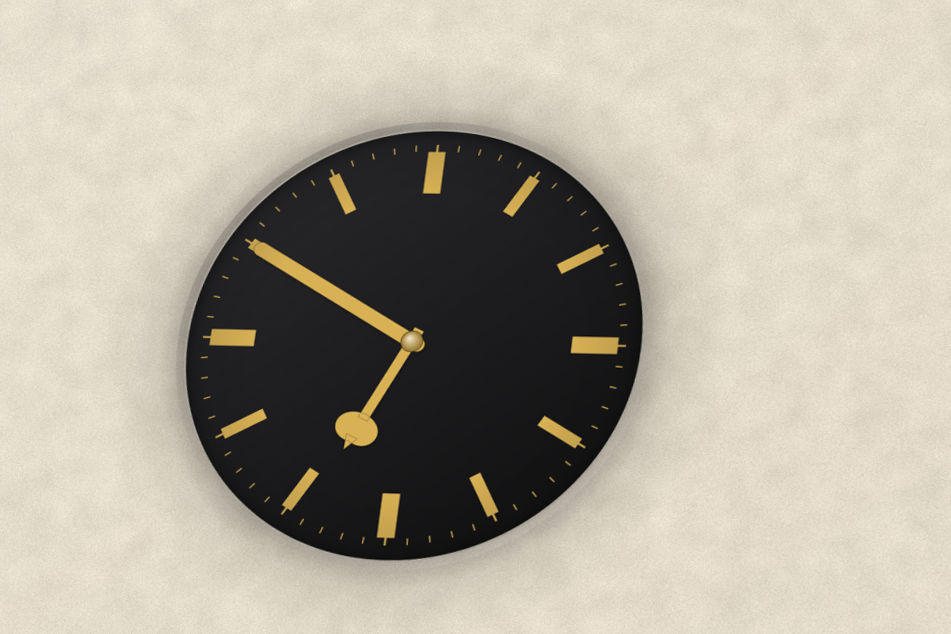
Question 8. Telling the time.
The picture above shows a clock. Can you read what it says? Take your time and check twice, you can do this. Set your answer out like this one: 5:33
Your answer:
6:50
